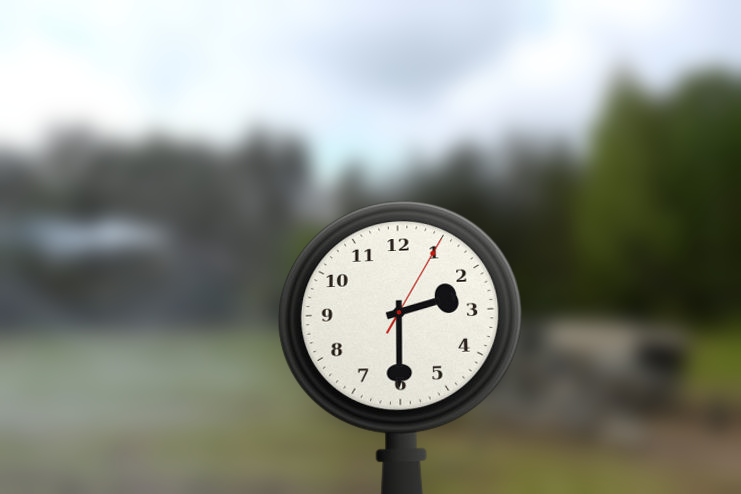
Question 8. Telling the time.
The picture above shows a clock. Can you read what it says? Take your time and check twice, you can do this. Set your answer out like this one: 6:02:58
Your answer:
2:30:05
